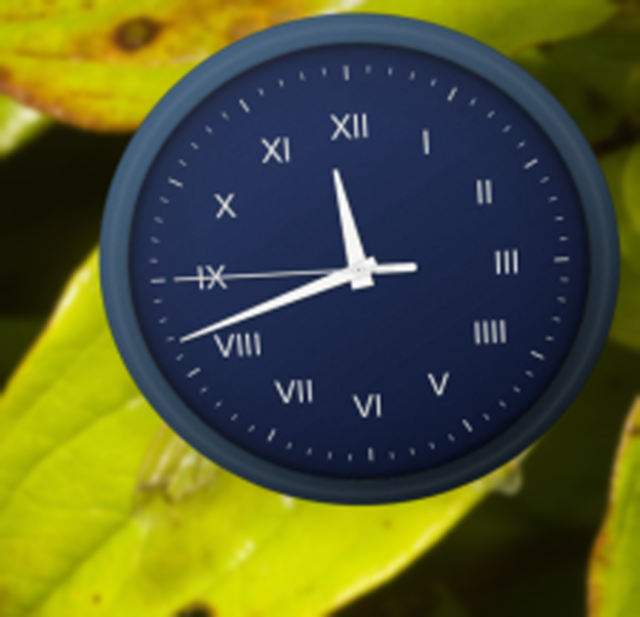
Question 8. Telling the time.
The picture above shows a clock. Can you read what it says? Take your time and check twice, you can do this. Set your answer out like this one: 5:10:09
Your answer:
11:41:45
